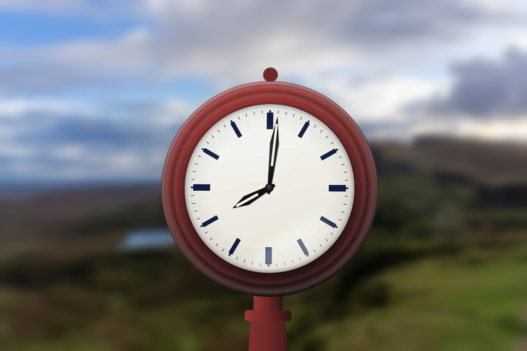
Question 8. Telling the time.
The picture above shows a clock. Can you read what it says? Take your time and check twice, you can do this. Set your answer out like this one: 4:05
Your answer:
8:01
